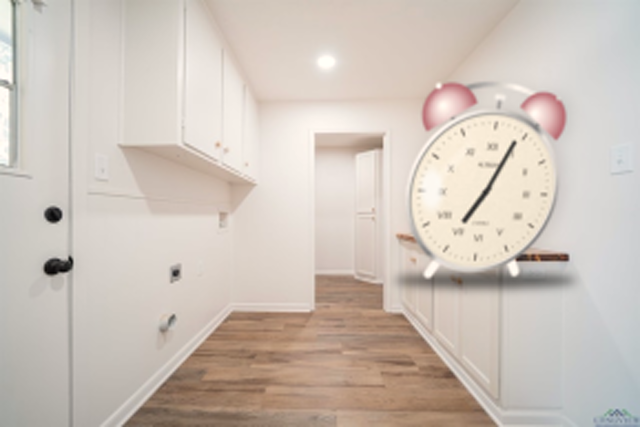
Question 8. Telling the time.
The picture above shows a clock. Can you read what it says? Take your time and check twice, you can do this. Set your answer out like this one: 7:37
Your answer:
7:04
